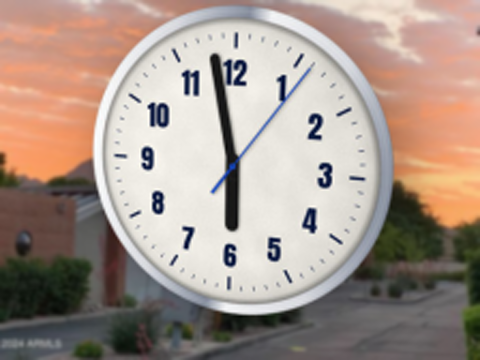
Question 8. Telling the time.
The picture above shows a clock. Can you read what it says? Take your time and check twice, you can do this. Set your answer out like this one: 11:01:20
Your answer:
5:58:06
